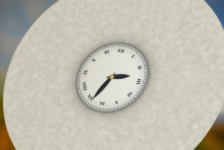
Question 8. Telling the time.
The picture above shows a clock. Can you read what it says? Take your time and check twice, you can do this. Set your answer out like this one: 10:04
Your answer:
2:34
